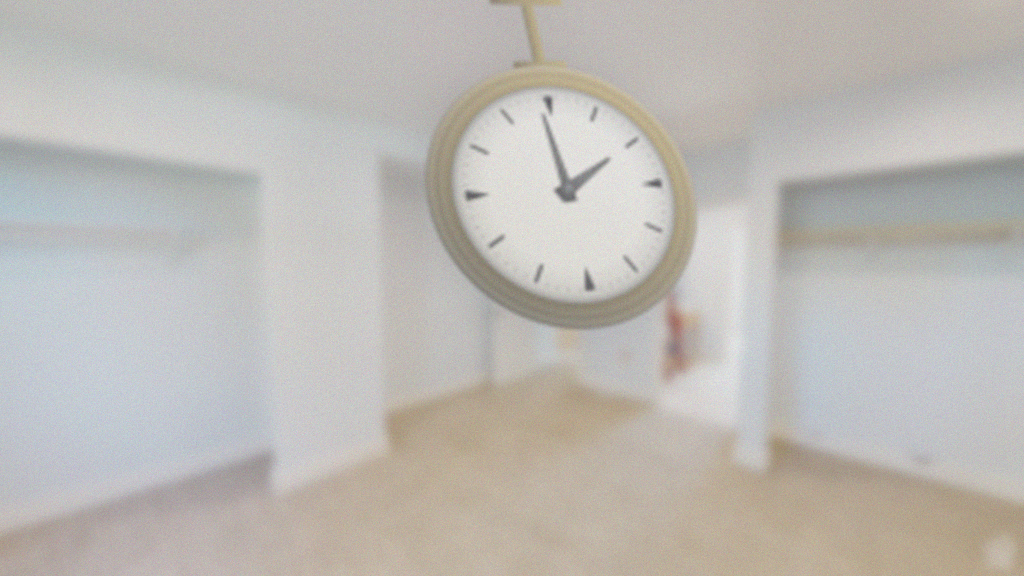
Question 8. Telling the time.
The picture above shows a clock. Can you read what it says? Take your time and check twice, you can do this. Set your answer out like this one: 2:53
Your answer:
1:59
